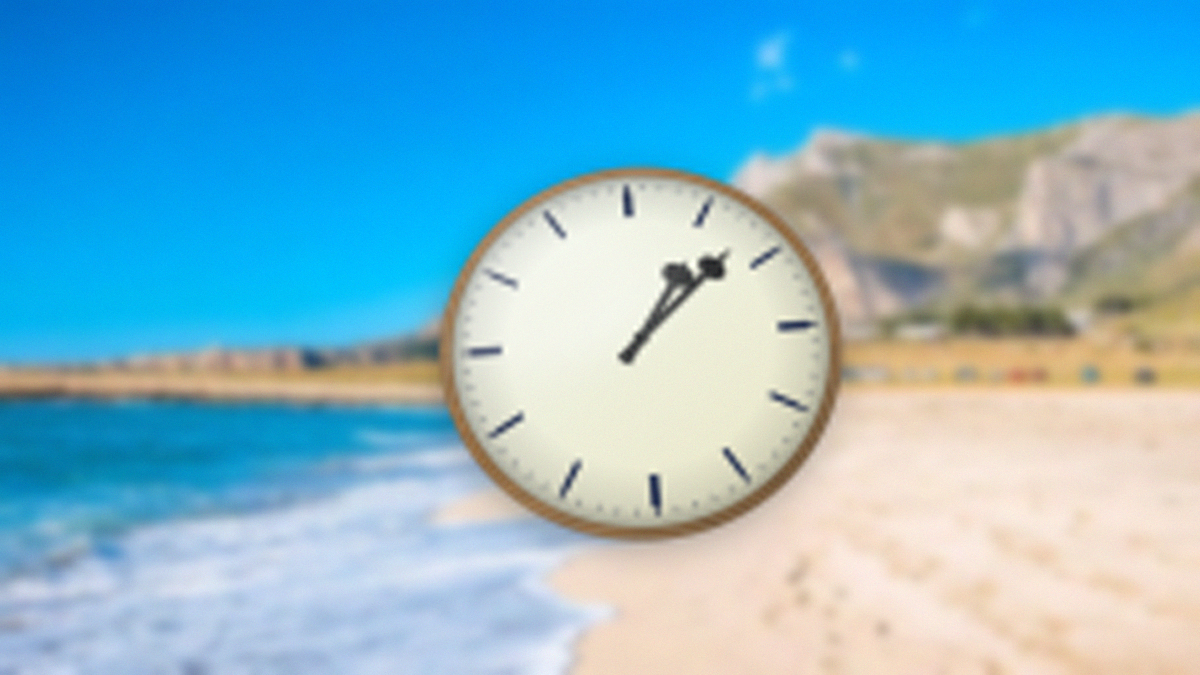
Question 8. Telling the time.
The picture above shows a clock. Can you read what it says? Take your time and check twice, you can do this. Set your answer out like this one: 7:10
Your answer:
1:08
